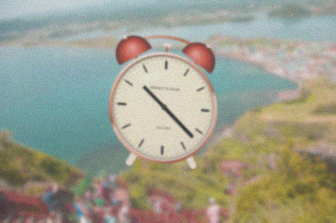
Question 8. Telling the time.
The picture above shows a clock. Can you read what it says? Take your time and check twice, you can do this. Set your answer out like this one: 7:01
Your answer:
10:22
